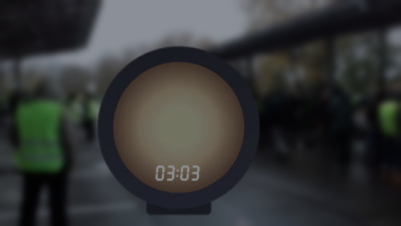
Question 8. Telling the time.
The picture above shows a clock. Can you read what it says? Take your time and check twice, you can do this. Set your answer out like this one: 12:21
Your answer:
3:03
